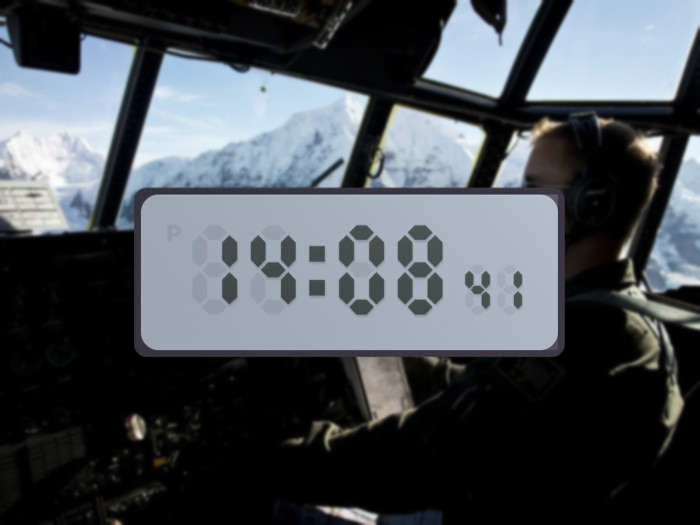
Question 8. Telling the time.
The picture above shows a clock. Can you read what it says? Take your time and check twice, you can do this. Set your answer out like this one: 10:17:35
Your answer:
14:08:41
